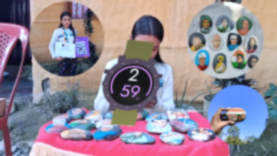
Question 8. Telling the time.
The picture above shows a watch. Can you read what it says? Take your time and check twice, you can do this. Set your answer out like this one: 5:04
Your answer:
2:59
